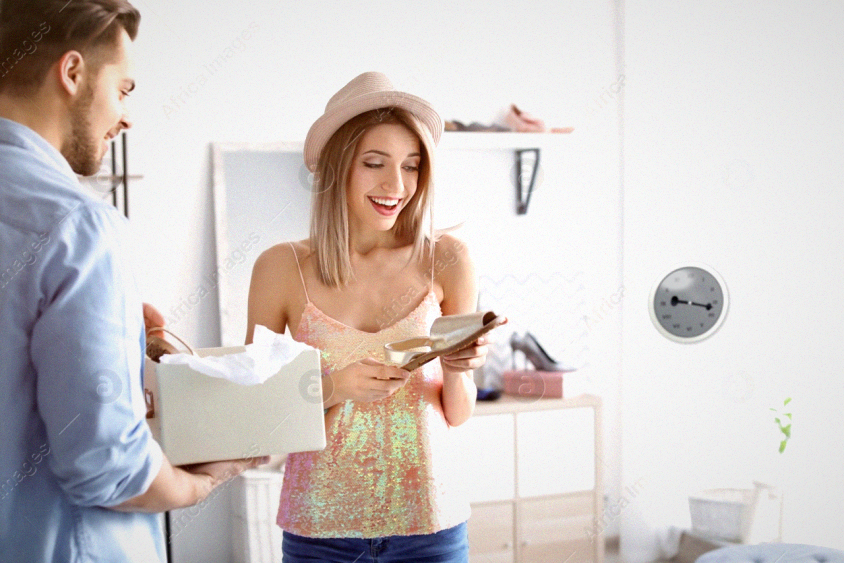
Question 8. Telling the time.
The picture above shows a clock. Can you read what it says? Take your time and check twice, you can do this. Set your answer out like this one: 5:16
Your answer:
9:17
